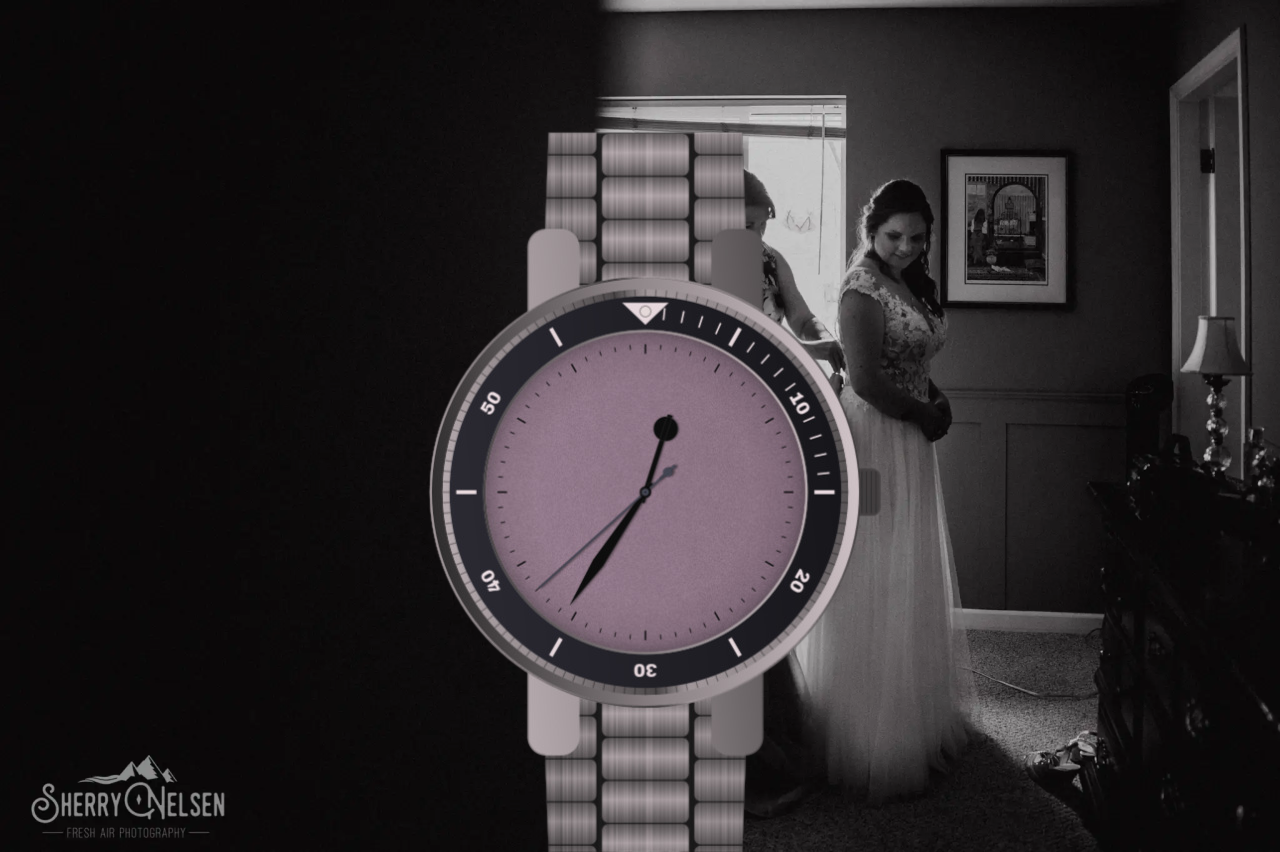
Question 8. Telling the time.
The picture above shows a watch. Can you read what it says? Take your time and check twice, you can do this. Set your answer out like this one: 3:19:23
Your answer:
12:35:38
